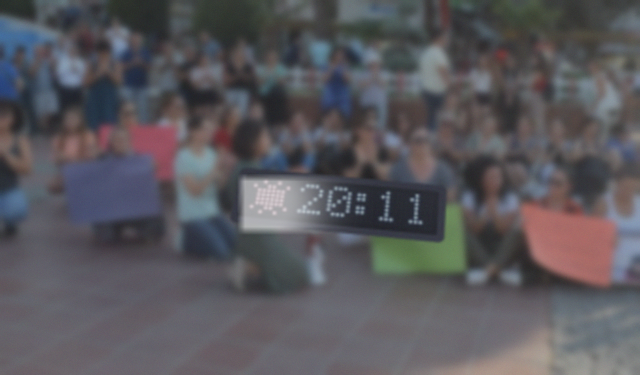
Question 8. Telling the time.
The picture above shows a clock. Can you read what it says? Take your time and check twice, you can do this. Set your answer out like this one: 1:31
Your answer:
20:11
